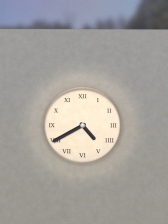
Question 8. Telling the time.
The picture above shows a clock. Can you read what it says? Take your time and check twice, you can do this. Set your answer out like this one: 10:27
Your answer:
4:40
